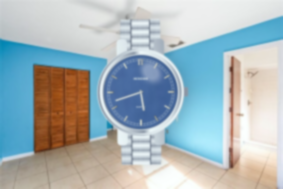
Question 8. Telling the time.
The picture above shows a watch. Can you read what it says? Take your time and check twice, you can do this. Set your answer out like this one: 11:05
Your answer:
5:42
